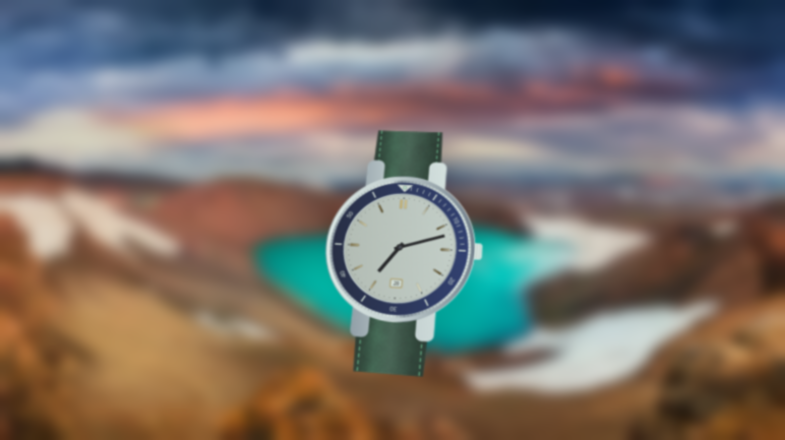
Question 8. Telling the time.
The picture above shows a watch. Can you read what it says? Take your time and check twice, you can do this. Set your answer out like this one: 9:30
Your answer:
7:12
